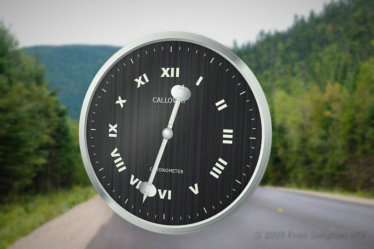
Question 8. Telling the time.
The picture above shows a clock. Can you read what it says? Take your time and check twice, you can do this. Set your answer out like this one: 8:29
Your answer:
12:33
